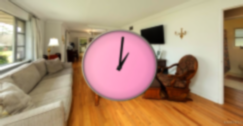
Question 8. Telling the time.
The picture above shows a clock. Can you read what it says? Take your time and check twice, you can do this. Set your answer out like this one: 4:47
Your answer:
1:01
